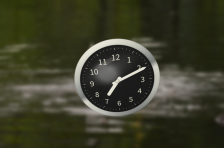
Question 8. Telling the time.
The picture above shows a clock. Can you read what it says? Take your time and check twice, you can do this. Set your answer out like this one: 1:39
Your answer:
7:11
